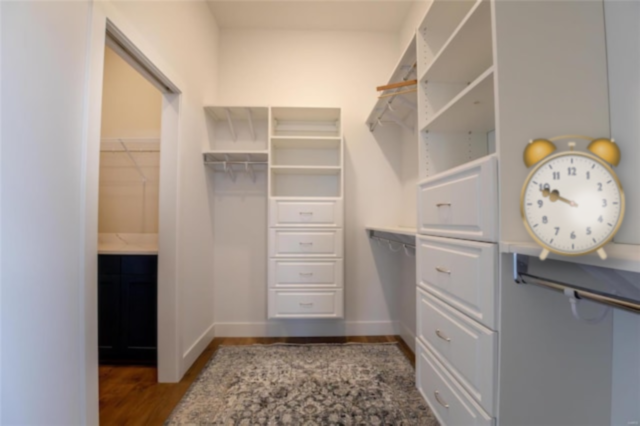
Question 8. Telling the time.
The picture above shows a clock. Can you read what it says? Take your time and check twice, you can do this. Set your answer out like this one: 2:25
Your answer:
9:49
